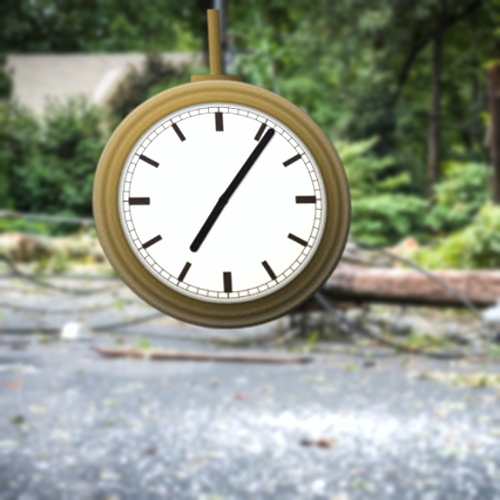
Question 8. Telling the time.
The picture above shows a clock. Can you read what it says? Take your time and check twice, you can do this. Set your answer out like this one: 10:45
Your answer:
7:06
